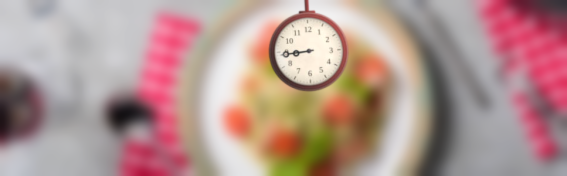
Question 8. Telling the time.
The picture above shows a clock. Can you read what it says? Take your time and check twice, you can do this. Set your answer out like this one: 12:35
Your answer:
8:44
